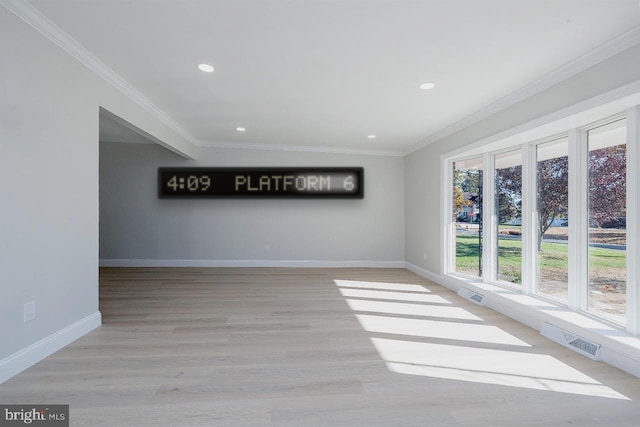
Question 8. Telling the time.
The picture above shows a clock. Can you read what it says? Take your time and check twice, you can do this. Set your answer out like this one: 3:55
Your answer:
4:09
